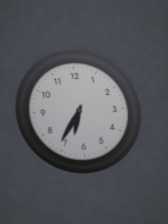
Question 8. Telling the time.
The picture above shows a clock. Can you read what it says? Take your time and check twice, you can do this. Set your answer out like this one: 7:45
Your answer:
6:36
